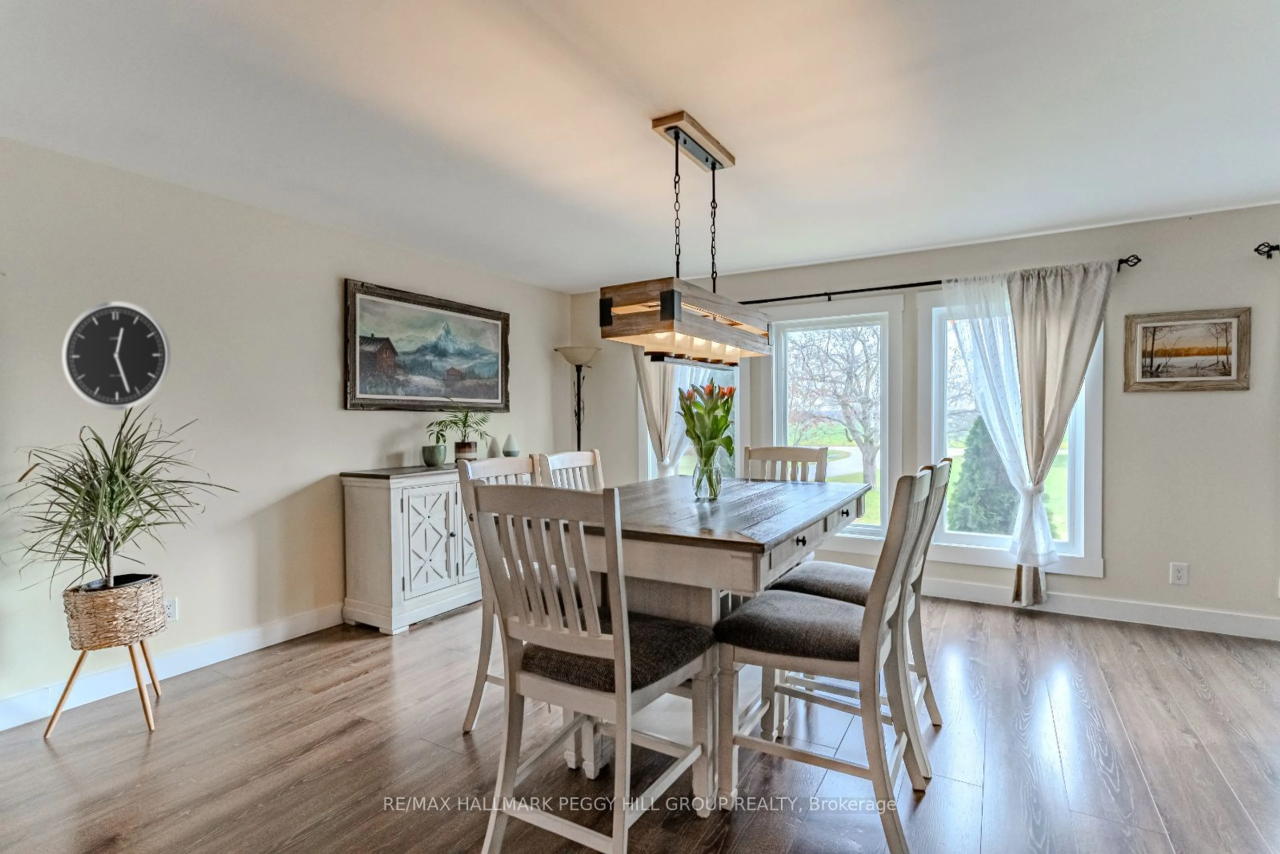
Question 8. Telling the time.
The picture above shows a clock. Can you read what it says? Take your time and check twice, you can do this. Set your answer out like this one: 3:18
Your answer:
12:27
